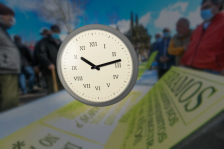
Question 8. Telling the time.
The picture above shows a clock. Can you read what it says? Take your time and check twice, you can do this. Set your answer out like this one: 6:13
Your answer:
10:13
